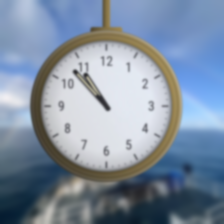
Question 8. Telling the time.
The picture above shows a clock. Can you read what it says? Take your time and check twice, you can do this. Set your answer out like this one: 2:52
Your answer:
10:53
